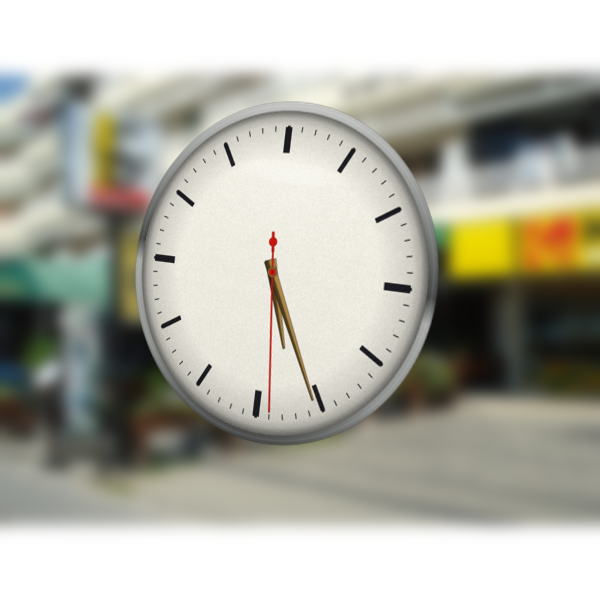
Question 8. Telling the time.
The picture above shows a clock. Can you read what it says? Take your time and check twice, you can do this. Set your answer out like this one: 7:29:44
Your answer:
5:25:29
